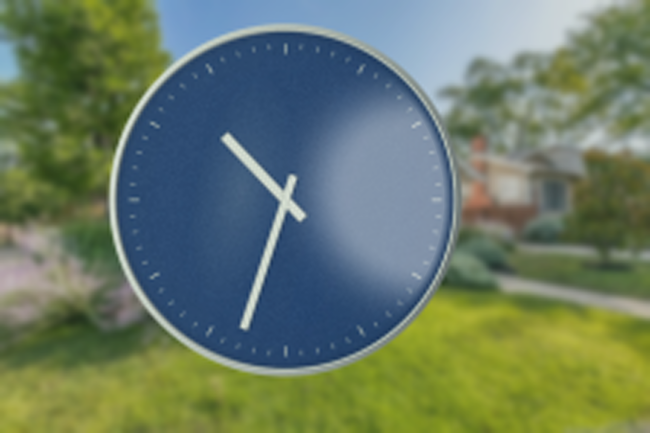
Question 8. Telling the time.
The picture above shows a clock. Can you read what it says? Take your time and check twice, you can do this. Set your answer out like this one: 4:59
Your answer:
10:33
